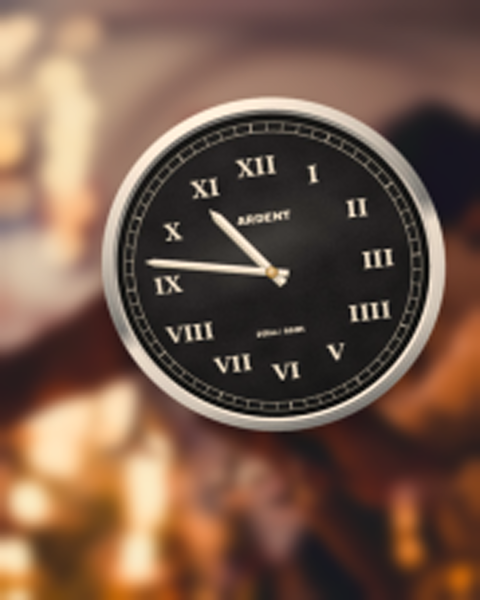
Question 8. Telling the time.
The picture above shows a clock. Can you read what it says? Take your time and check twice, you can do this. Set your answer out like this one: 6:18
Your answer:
10:47
